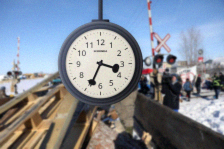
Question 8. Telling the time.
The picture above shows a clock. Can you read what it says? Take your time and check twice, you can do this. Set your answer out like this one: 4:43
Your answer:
3:34
